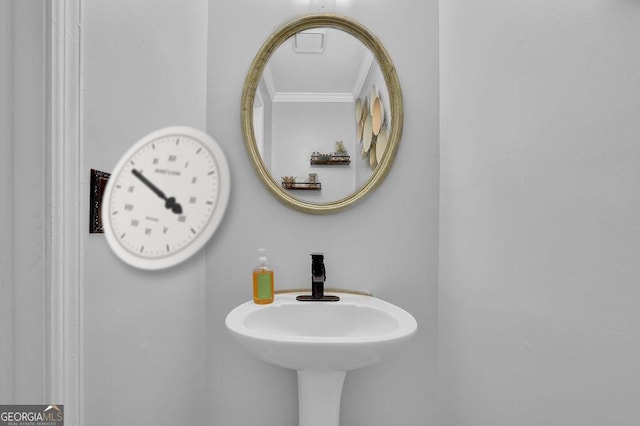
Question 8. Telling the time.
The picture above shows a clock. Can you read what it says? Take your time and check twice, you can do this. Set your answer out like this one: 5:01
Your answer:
3:49
